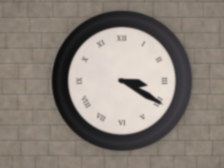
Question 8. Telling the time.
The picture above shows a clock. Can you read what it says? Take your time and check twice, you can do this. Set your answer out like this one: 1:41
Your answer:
3:20
